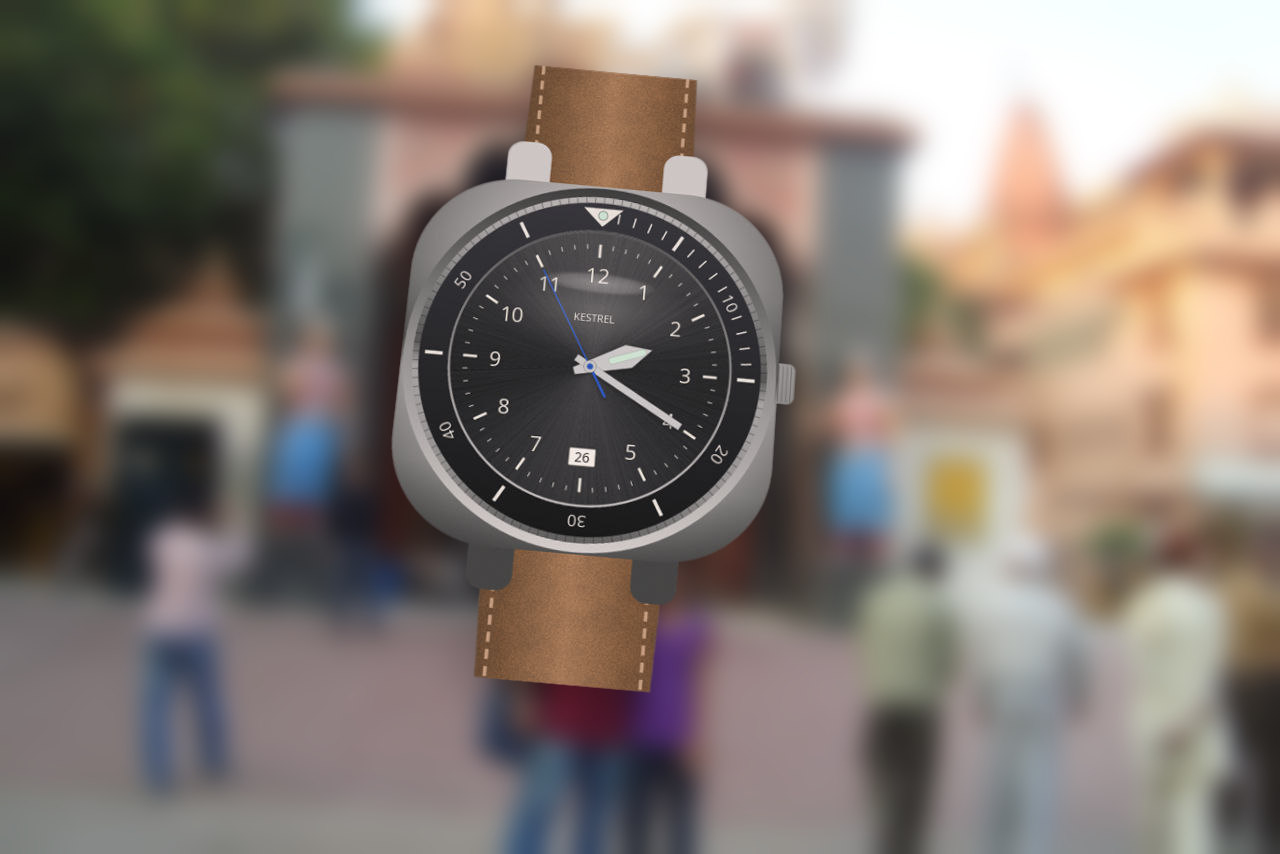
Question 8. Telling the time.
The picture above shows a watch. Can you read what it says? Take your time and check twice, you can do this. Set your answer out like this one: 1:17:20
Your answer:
2:19:55
